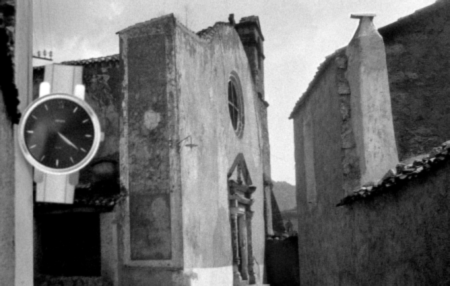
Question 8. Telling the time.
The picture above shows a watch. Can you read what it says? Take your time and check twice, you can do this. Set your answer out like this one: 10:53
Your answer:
4:21
